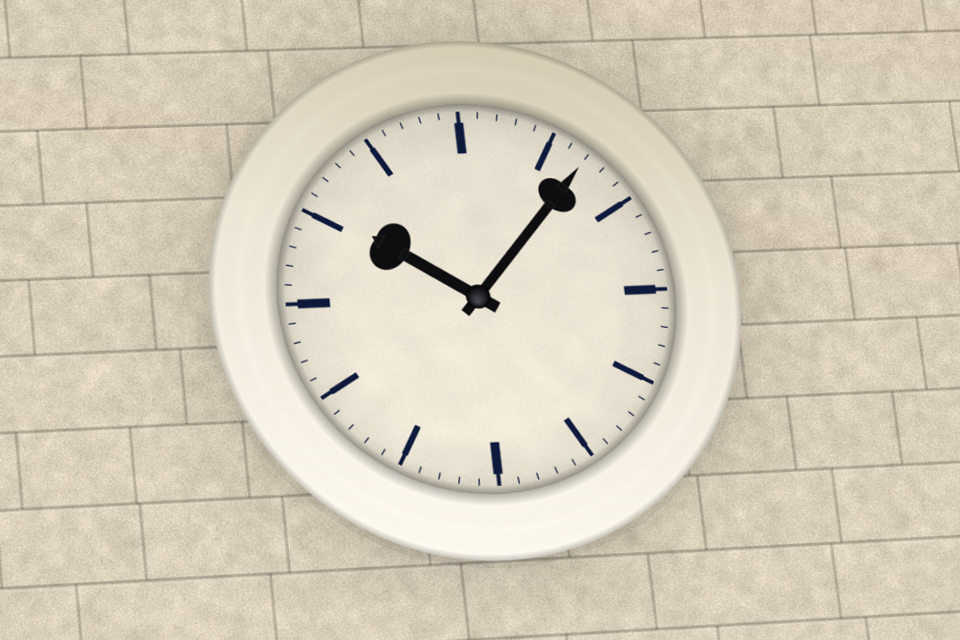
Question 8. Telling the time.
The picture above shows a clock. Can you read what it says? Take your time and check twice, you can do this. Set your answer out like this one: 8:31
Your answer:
10:07
